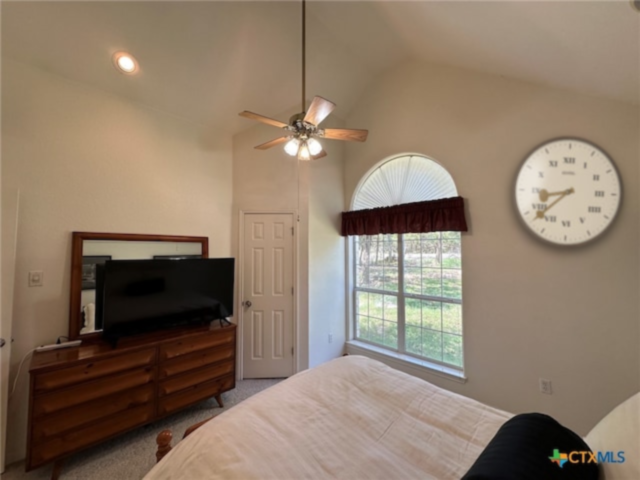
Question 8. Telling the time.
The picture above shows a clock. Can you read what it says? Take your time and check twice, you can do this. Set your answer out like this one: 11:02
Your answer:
8:38
